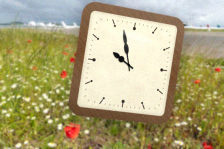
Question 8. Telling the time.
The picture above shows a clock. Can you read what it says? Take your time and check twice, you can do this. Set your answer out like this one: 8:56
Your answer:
9:57
